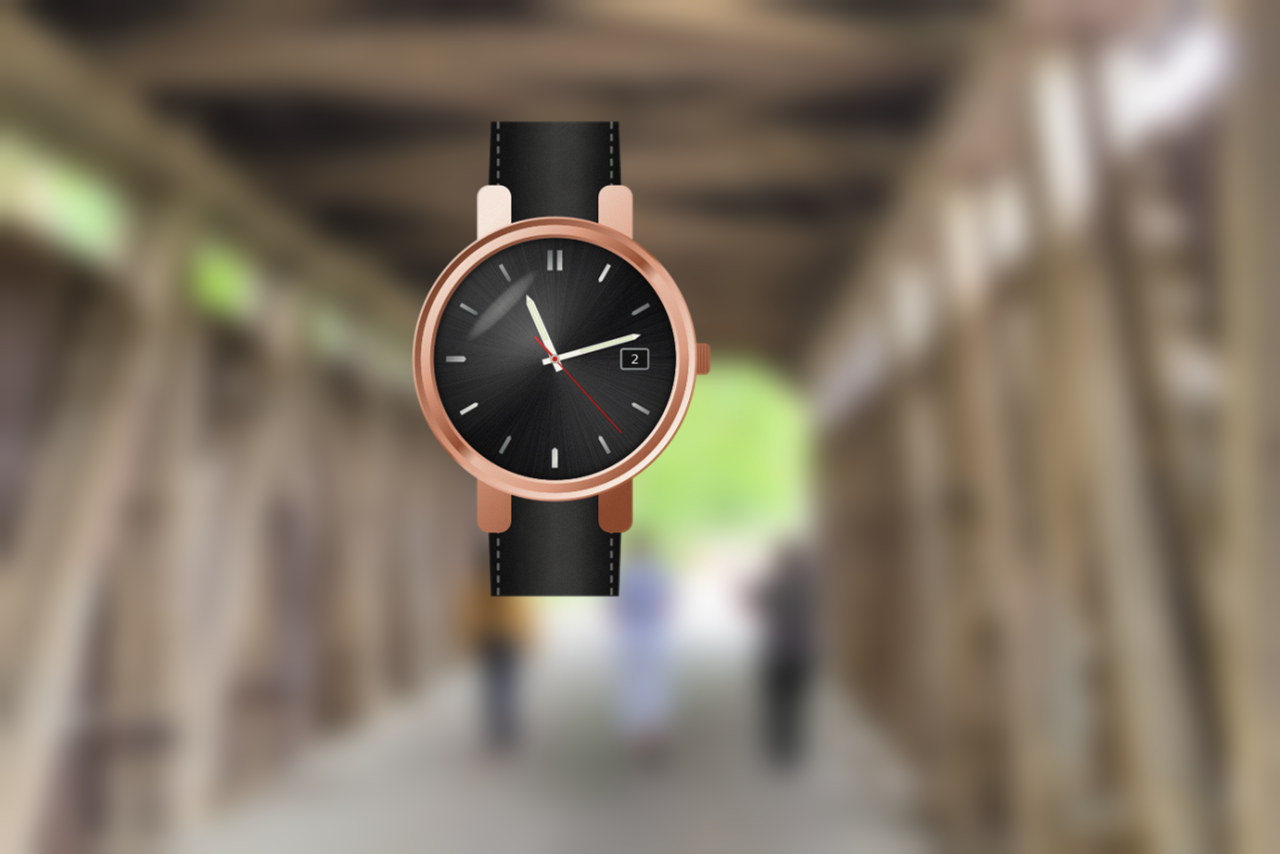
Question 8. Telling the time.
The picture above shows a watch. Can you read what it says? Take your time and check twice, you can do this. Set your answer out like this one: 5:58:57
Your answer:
11:12:23
